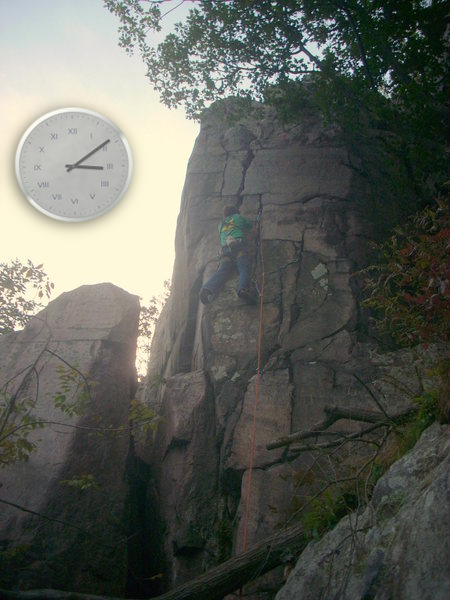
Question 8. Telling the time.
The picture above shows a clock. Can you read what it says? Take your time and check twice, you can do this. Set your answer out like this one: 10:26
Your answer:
3:09
